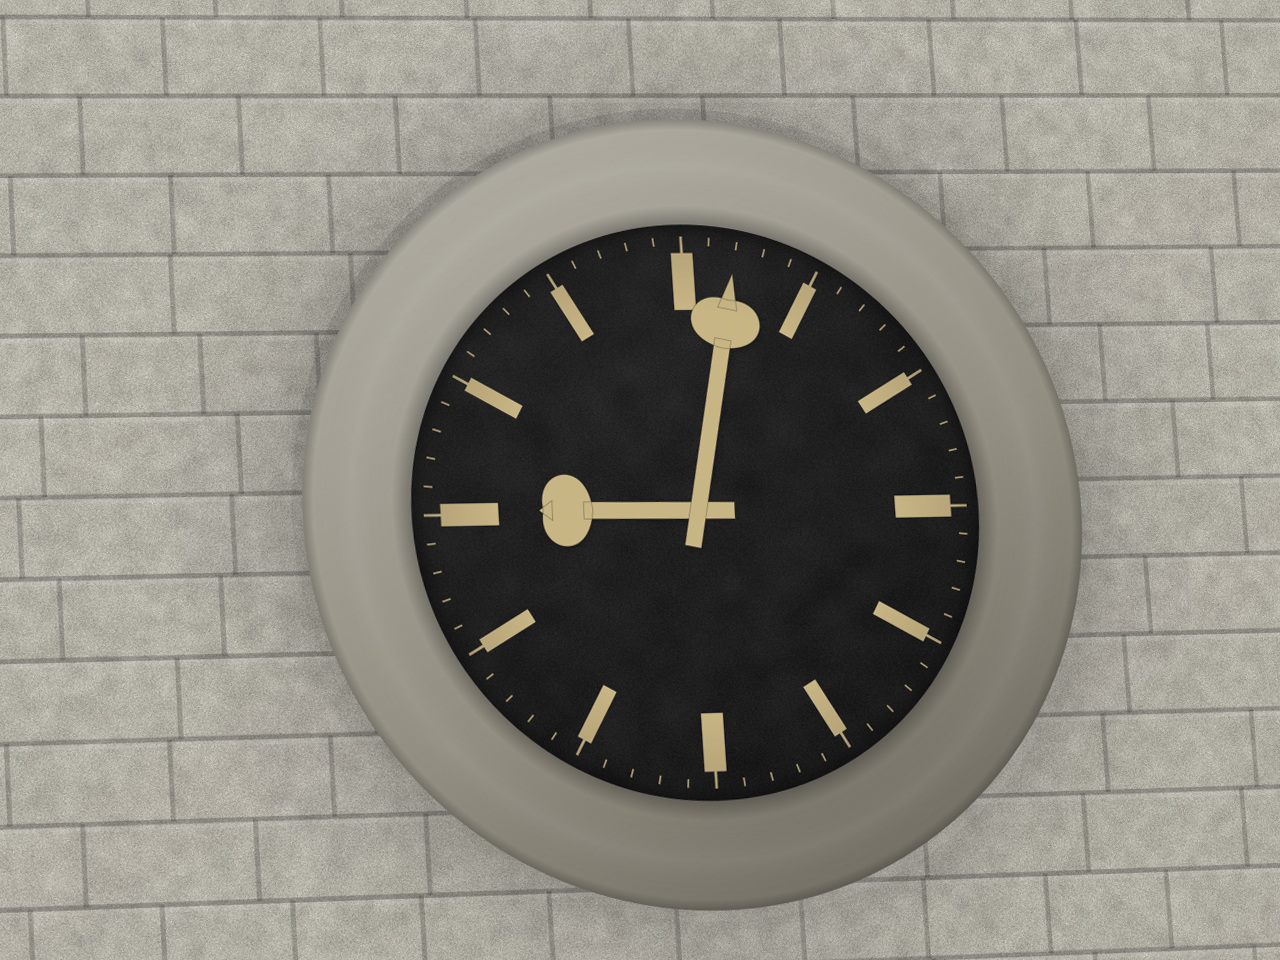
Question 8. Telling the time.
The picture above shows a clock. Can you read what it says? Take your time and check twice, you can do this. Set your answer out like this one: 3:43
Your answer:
9:02
